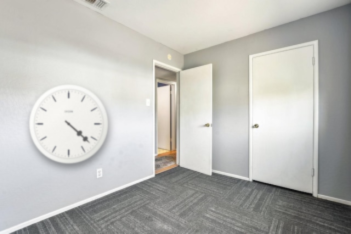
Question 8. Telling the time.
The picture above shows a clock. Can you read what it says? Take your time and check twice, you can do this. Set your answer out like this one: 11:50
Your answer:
4:22
